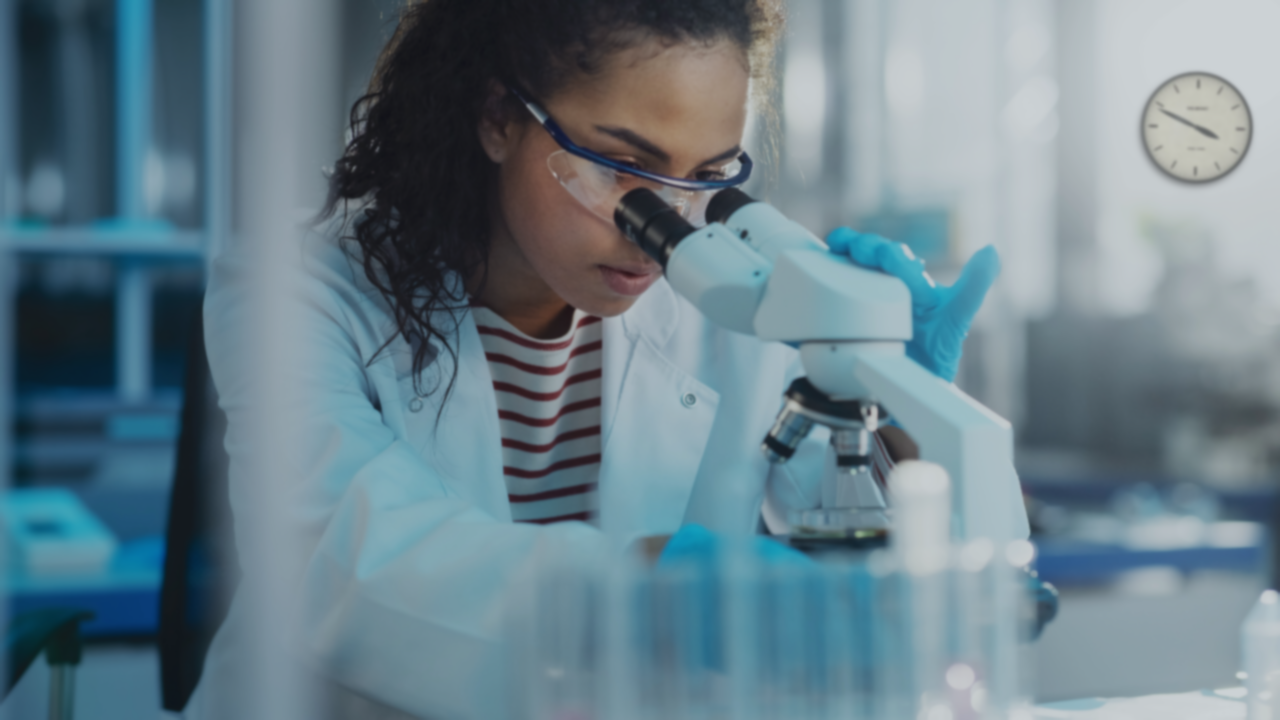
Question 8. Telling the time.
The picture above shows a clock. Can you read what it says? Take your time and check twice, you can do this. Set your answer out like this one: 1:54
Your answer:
3:49
